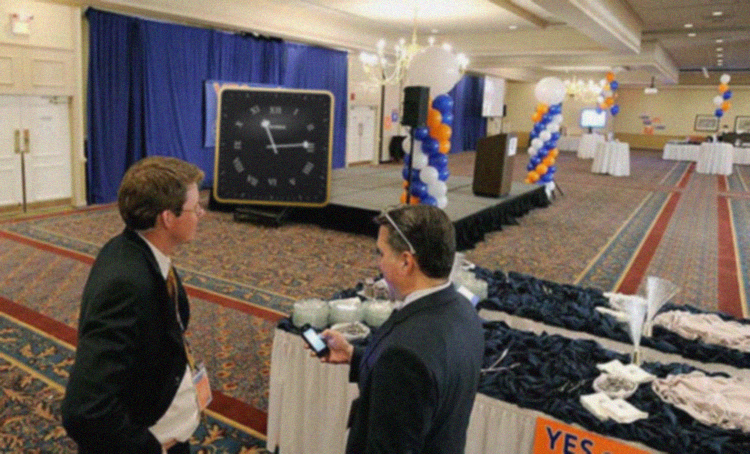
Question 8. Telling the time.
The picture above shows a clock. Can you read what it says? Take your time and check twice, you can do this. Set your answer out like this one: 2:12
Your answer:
11:14
